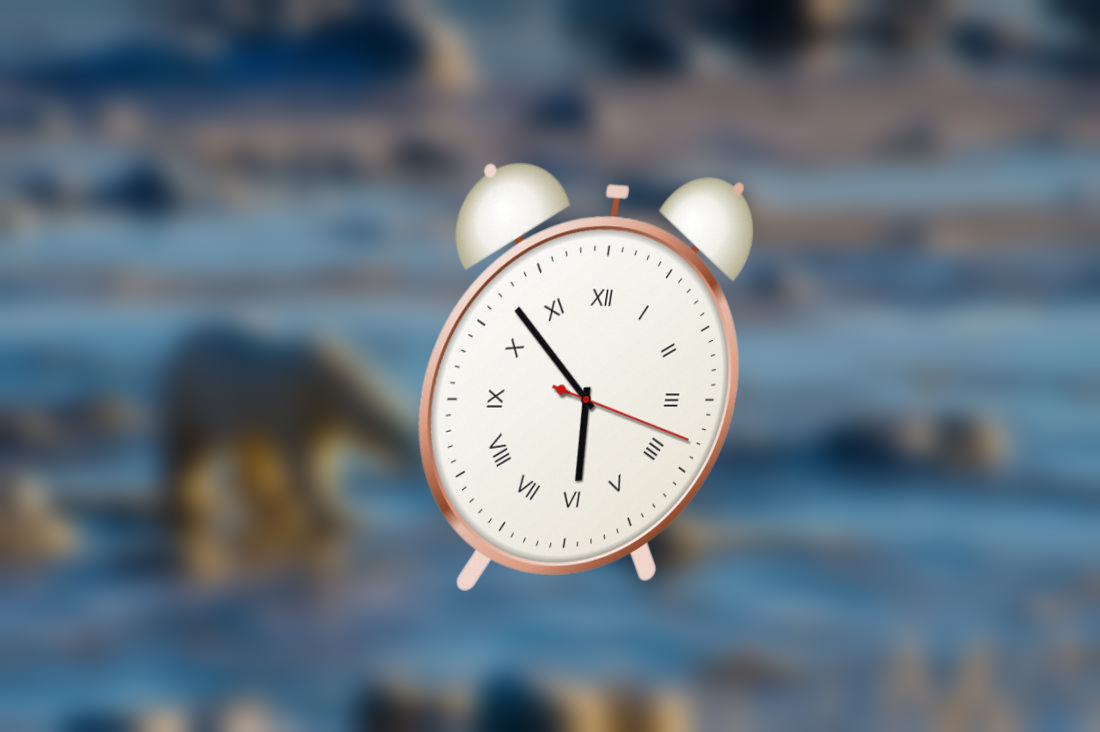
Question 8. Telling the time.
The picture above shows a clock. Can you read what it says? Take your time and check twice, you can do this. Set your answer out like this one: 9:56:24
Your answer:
5:52:18
